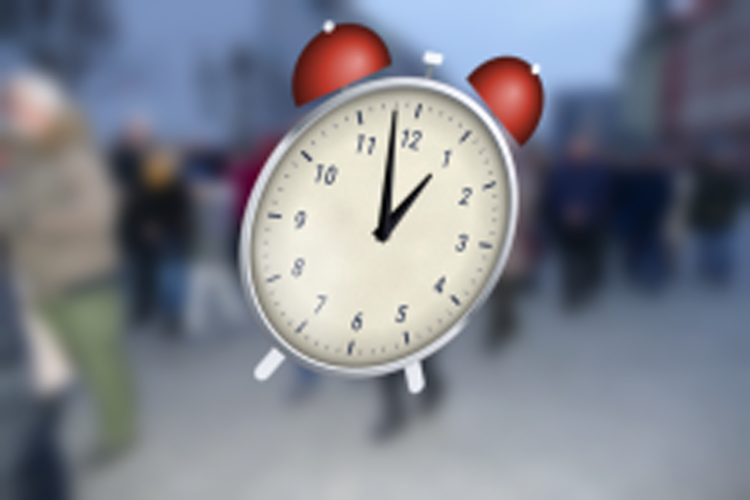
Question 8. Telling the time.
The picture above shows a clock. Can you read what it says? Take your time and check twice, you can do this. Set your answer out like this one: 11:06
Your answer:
12:58
